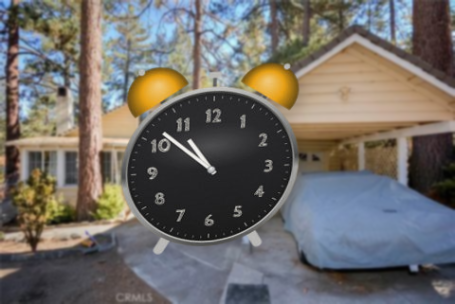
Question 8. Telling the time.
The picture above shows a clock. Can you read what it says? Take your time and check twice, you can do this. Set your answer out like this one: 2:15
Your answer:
10:52
